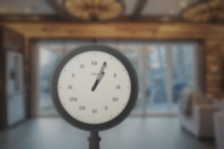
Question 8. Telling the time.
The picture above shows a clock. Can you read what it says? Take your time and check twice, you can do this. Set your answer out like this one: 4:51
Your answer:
1:04
